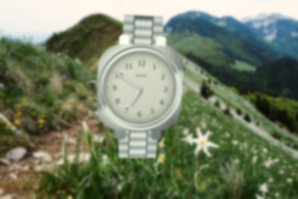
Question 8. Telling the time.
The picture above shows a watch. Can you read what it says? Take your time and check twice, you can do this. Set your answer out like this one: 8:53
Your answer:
6:50
